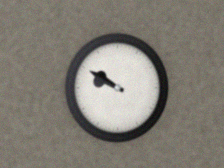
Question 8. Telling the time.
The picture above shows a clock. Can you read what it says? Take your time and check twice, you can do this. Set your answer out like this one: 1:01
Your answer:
9:50
